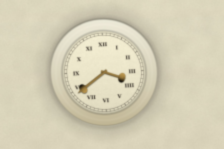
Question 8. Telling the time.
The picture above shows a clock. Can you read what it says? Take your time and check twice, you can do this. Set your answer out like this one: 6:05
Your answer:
3:39
